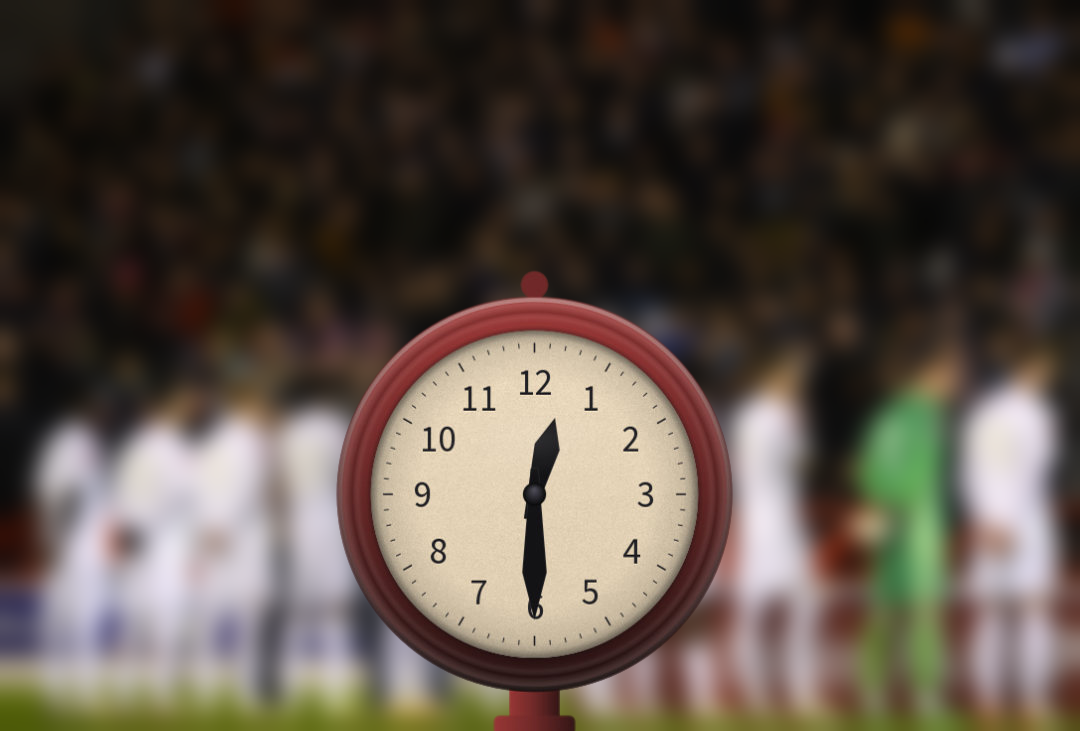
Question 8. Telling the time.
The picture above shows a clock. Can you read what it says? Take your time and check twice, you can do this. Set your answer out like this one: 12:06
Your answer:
12:30
